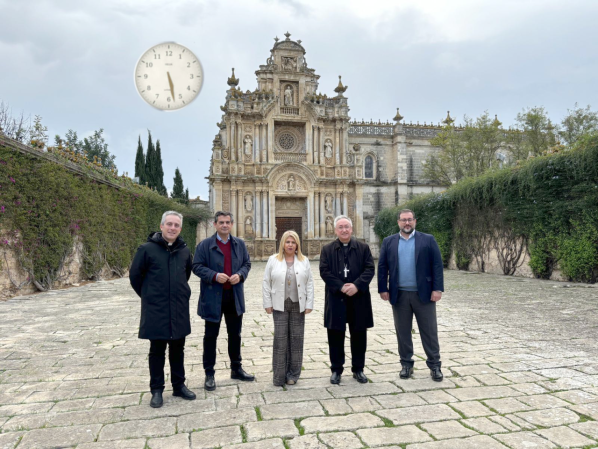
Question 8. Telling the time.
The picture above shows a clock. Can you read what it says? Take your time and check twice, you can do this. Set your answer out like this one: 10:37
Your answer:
5:28
